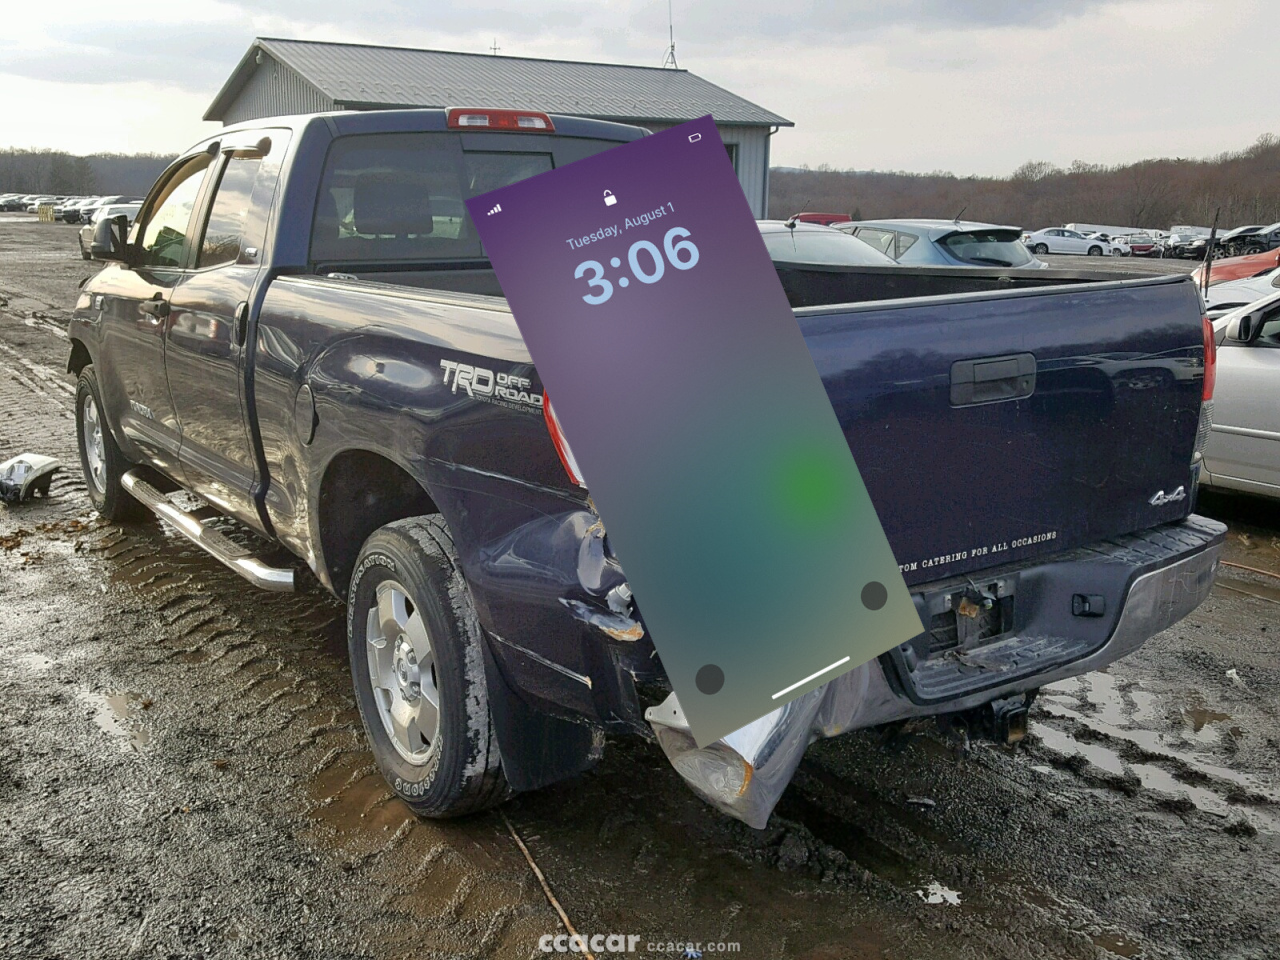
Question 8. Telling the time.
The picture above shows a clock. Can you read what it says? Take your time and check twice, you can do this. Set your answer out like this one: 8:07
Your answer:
3:06
